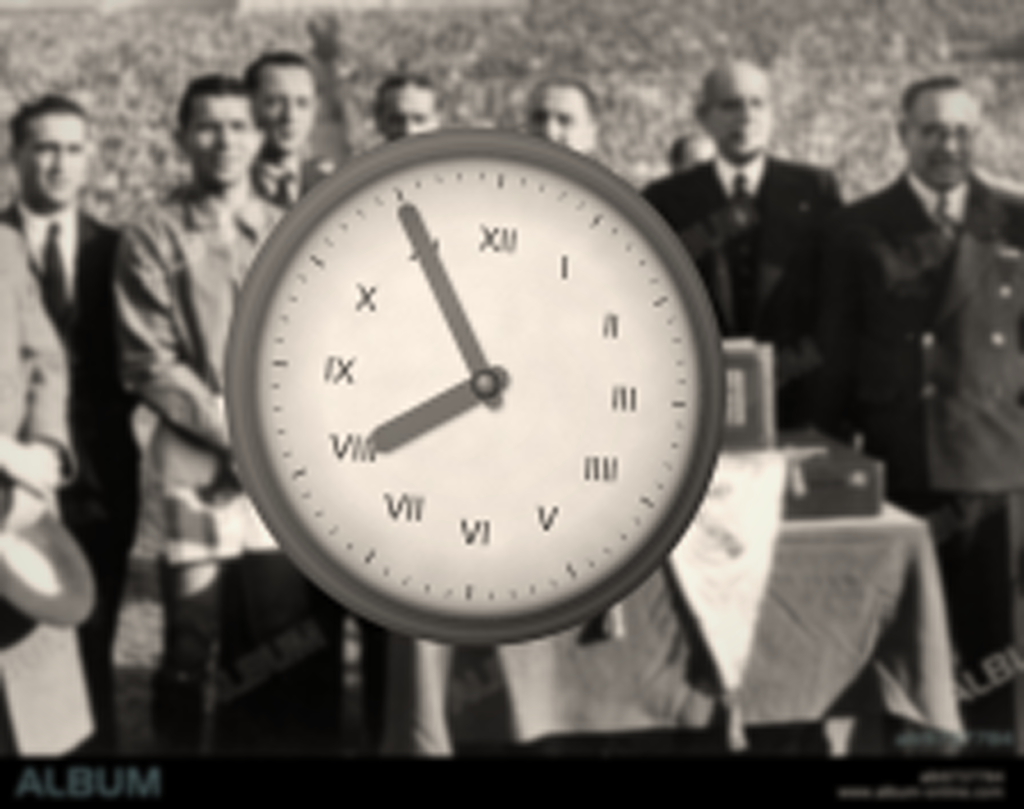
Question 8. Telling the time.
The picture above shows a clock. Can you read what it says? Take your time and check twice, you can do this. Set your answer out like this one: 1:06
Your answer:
7:55
